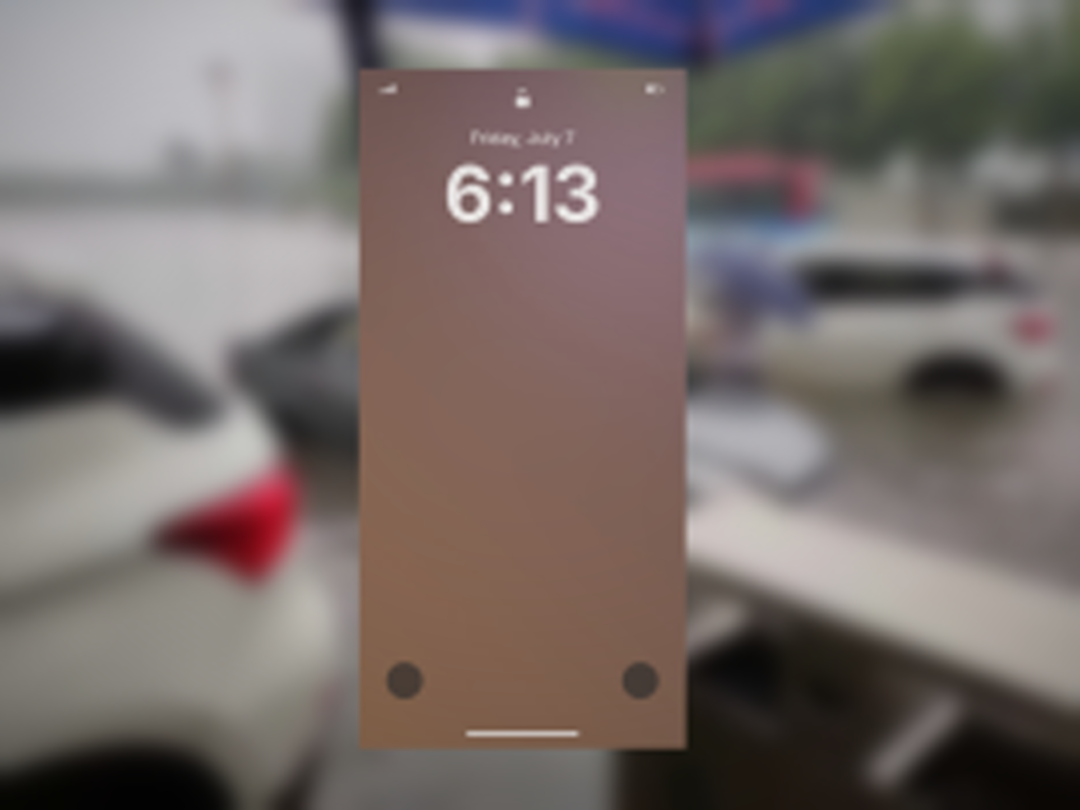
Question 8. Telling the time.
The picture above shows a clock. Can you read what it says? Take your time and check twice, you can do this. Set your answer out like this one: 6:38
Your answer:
6:13
